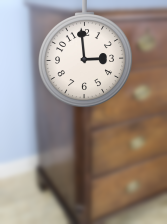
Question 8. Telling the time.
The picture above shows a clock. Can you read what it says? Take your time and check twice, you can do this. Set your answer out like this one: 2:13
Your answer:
2:59
